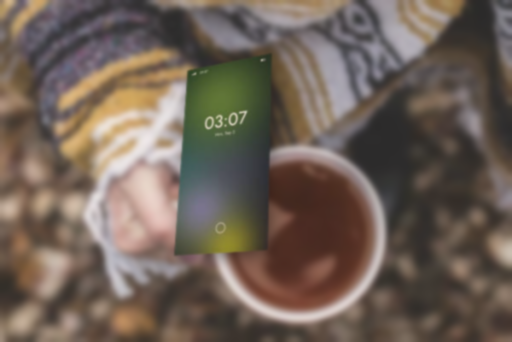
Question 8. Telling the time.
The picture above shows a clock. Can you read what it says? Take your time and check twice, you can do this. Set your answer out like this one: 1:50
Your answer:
3:07
